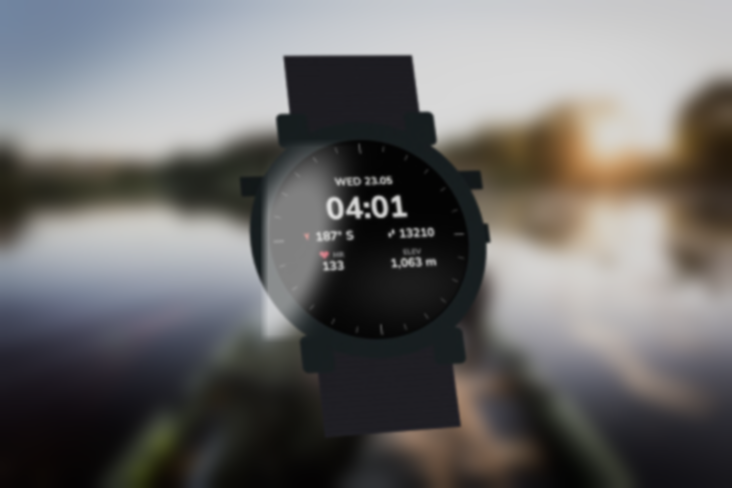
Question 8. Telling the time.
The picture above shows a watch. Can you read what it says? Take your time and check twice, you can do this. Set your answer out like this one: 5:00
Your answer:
4:01
